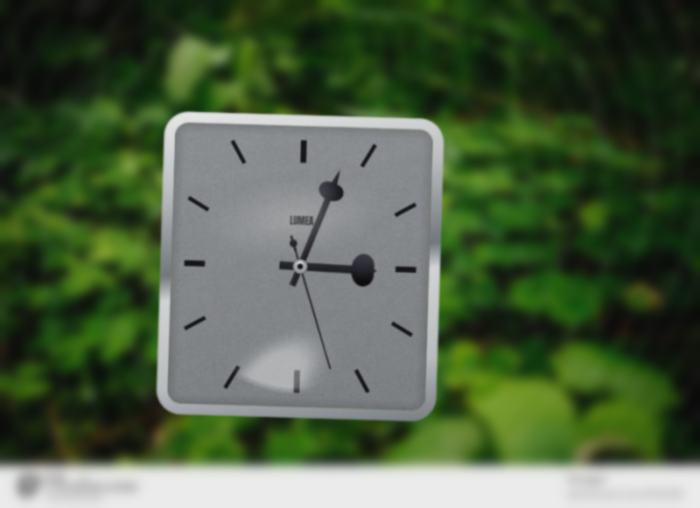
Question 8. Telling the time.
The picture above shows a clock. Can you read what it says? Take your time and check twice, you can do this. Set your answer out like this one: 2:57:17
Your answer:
3:03:27
